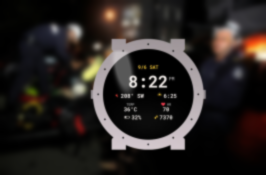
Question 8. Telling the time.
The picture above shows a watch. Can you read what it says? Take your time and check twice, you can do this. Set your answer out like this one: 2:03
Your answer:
8:22
